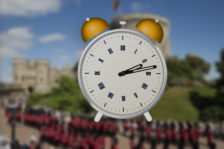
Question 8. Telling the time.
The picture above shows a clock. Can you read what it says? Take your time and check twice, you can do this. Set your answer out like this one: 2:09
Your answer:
2:13
